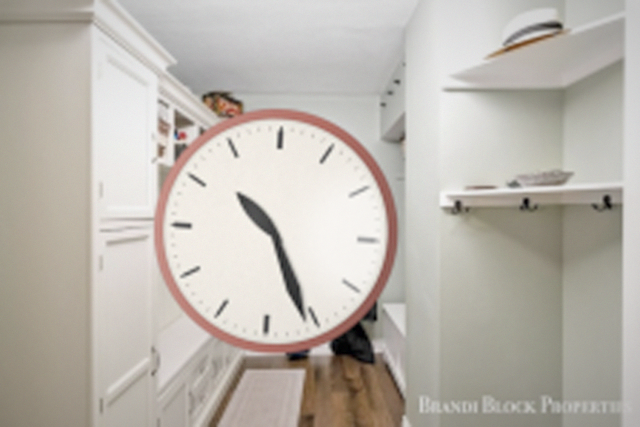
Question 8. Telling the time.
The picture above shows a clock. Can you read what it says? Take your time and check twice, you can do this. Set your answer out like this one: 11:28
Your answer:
10:26
